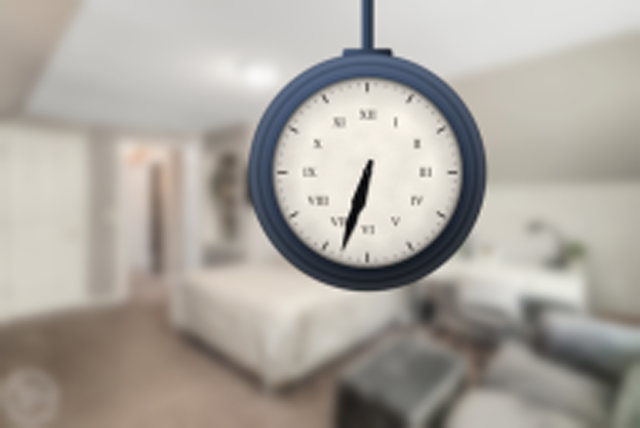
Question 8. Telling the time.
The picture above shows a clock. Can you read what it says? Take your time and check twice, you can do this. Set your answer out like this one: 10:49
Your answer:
6:33
